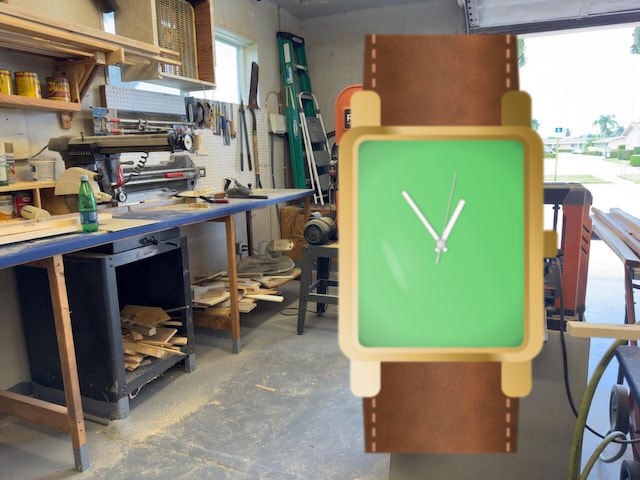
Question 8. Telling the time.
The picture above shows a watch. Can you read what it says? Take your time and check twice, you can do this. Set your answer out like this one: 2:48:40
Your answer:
12:54:02
